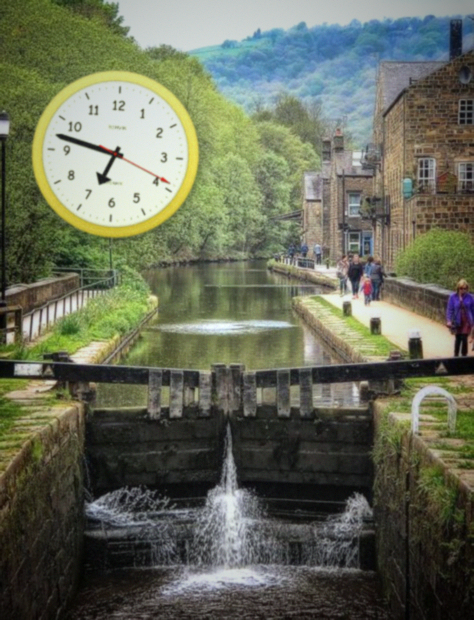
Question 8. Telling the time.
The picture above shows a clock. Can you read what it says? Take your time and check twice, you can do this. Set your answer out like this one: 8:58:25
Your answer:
6:47:19
